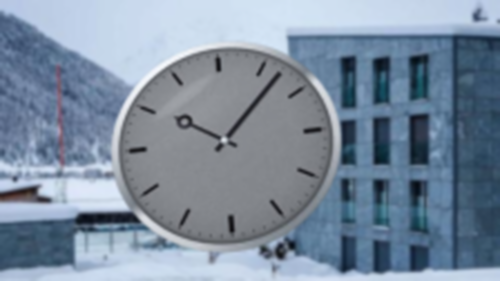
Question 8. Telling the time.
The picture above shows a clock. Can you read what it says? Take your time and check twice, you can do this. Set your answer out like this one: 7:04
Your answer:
10:07
